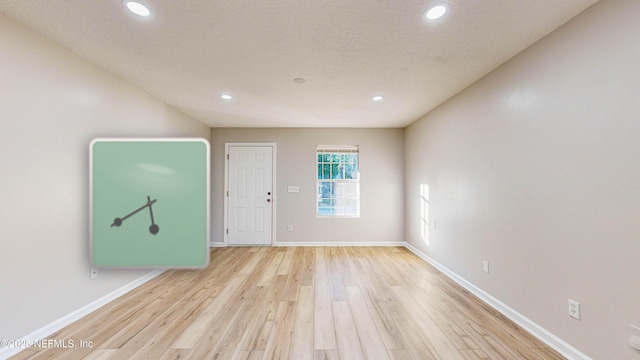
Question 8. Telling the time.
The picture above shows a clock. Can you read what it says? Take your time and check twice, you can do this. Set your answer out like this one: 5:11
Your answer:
5:40
